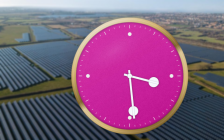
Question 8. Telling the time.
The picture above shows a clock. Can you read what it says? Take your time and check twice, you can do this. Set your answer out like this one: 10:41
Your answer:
3:29
